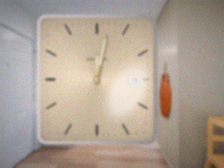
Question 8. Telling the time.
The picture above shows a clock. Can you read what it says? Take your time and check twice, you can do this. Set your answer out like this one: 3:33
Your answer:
12:02
